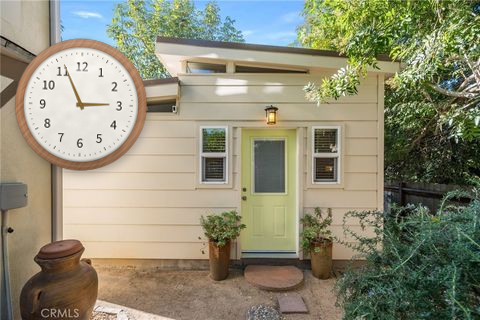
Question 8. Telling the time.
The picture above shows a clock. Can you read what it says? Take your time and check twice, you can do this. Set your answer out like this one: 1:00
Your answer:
2:56
